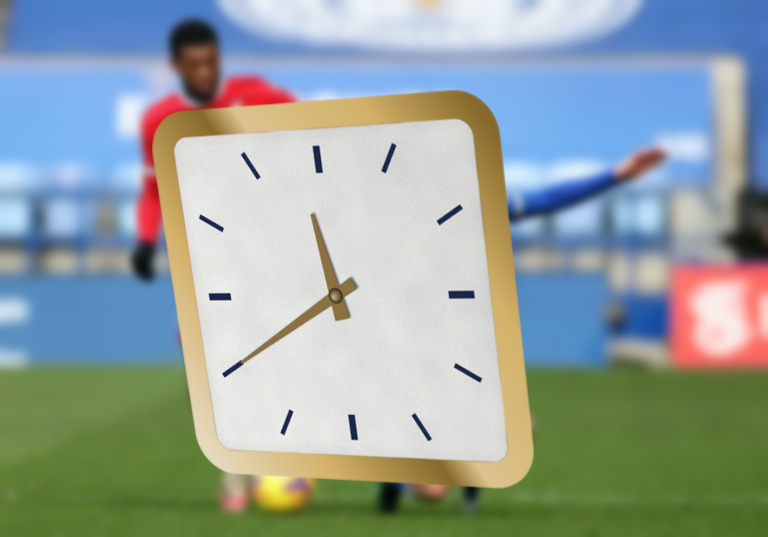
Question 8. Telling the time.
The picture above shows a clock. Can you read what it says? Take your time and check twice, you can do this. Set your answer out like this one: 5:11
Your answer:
11:40
